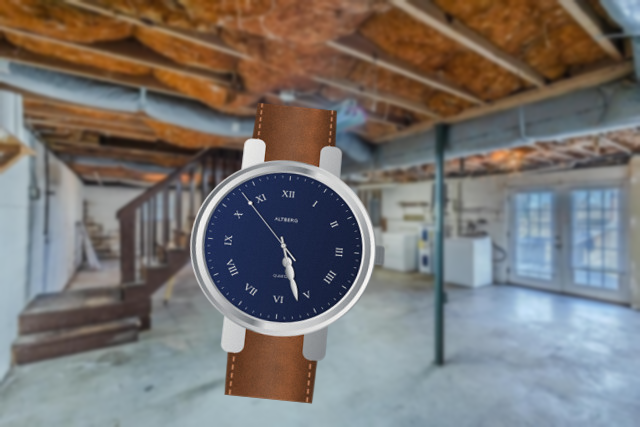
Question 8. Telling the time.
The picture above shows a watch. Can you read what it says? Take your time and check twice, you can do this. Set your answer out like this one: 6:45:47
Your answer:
5:26:53
